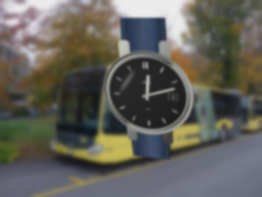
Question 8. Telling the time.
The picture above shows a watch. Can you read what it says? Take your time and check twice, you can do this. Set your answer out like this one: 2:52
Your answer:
12:12
